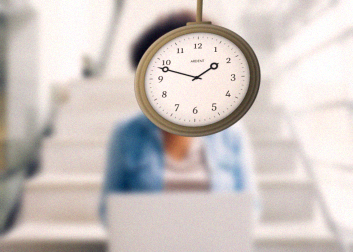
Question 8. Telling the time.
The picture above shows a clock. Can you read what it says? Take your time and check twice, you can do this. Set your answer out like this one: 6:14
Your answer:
1:48
